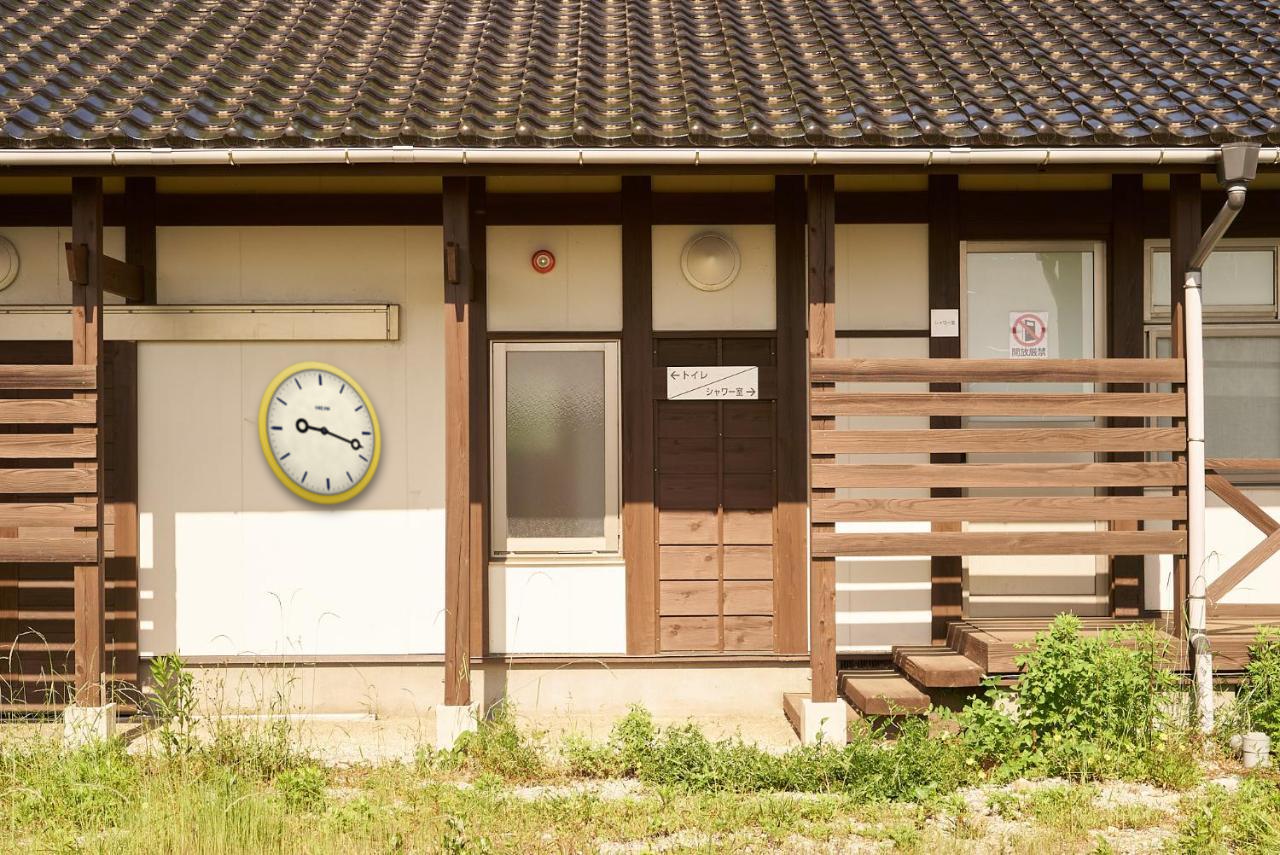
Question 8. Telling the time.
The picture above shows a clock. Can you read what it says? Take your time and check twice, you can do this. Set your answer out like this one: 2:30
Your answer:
9:18
